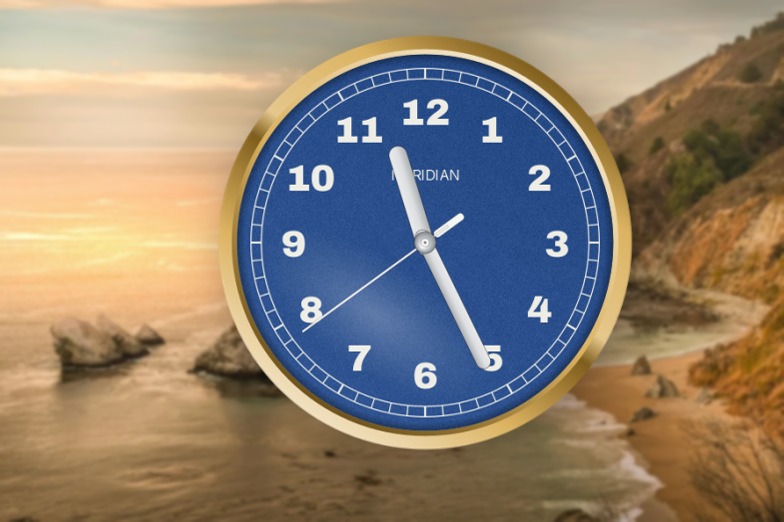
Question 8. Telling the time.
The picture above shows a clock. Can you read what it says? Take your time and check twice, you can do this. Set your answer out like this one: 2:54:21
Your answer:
11:25:39
